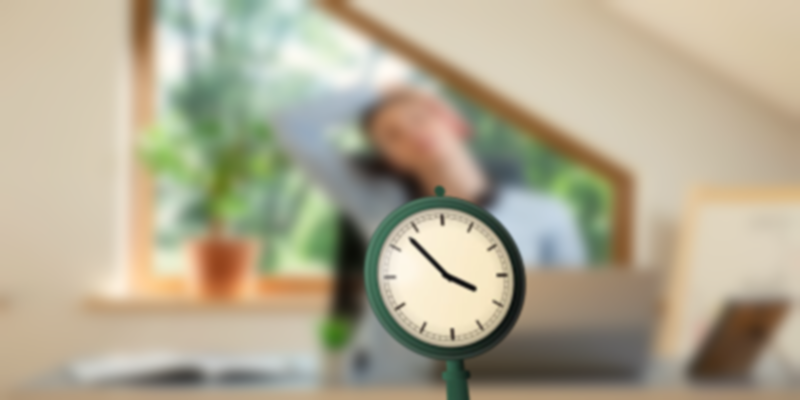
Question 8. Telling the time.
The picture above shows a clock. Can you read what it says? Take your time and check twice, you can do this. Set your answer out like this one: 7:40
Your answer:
3:53
